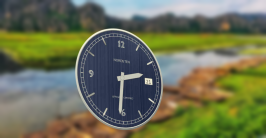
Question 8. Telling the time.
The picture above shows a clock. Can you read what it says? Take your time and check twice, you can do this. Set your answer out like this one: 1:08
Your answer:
2:31
